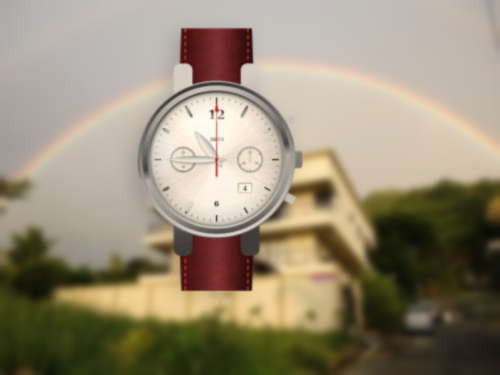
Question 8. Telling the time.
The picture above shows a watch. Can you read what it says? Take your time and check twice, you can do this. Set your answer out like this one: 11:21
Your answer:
10:45
